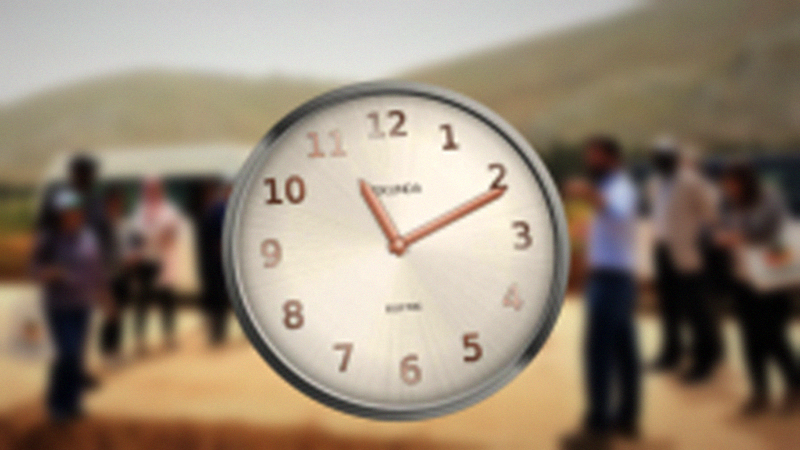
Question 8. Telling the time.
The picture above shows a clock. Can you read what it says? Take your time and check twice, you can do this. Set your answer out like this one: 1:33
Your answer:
11:11
